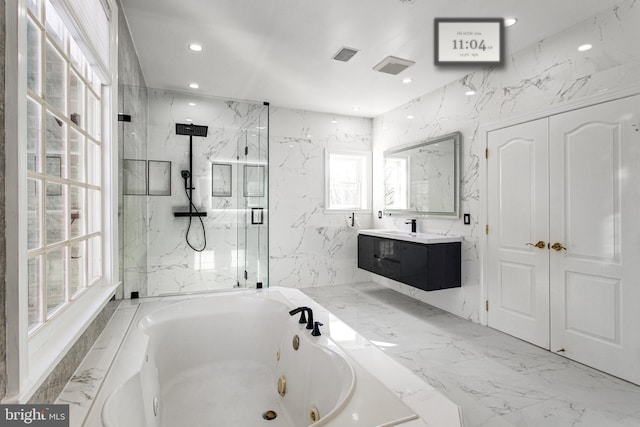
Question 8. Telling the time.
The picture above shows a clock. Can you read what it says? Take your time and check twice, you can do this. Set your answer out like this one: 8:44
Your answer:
11:04
